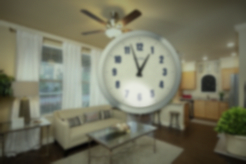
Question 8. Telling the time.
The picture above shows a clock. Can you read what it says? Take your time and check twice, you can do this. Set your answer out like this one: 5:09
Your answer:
12:57
